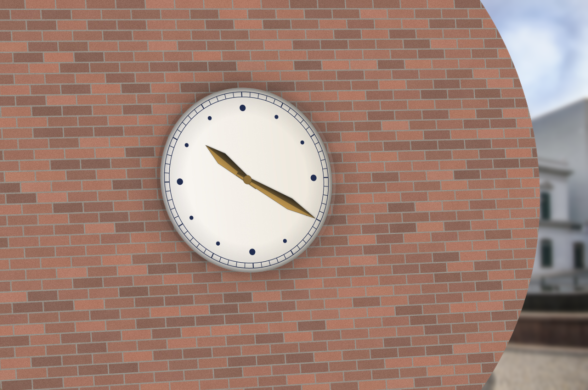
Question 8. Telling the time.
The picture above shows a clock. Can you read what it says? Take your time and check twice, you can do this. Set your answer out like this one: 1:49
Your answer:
10:20
